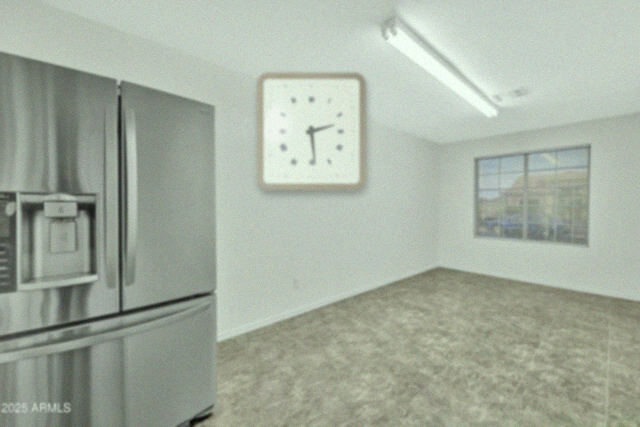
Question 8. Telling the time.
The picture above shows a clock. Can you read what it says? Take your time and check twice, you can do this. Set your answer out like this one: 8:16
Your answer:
2:29
